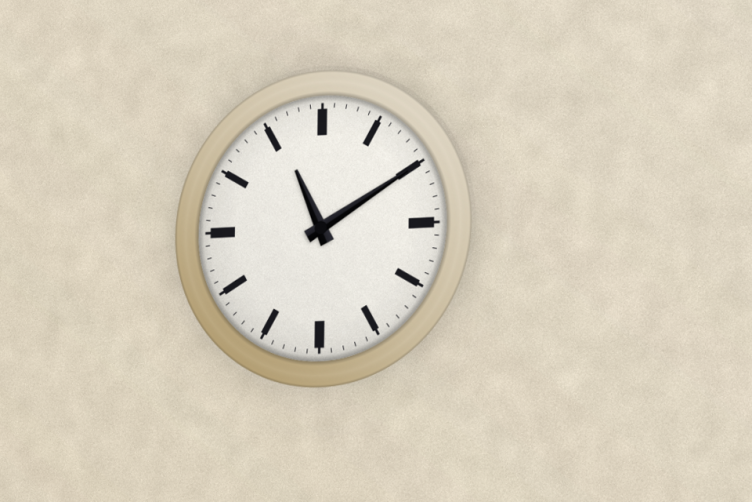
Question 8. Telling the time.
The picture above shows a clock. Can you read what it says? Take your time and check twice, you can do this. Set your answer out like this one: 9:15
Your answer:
11:10
